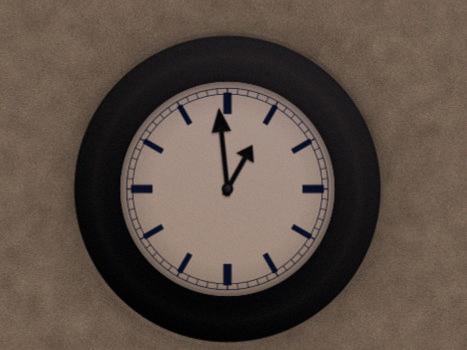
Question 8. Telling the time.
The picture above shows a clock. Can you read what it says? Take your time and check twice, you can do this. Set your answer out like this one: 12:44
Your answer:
12:59
